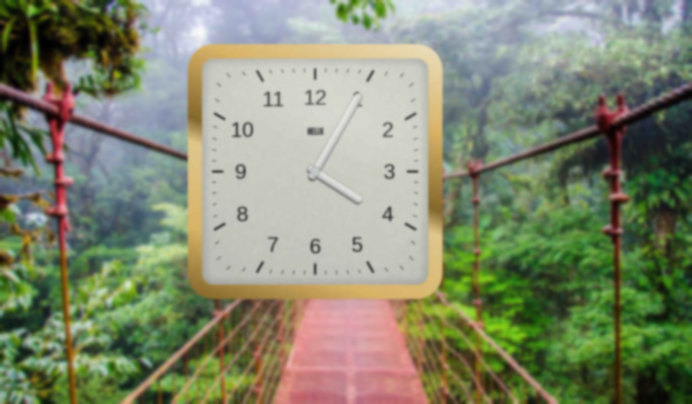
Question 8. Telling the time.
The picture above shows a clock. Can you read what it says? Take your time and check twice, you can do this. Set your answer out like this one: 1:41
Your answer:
4:05
